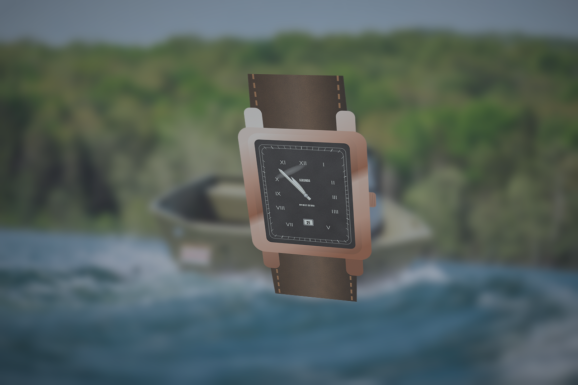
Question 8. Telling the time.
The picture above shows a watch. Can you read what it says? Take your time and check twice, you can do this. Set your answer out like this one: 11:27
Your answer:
10:53
